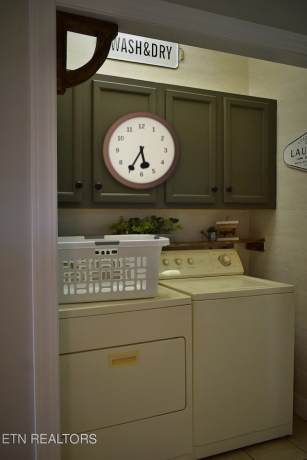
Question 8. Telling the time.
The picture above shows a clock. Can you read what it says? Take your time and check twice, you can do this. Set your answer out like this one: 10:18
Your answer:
5:35
